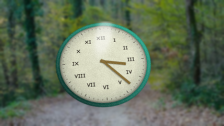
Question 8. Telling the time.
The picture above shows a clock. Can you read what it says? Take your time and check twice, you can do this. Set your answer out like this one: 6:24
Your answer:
3:23
